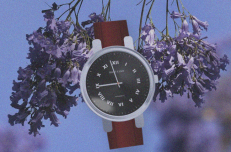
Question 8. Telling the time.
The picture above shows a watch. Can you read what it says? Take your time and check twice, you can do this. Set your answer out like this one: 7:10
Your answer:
8:58
